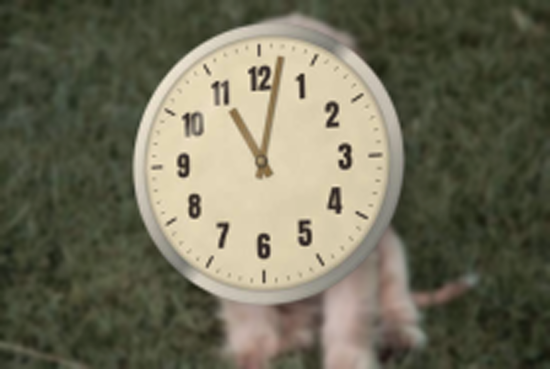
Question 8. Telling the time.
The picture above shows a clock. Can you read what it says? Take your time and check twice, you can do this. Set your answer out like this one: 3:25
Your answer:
11:02
